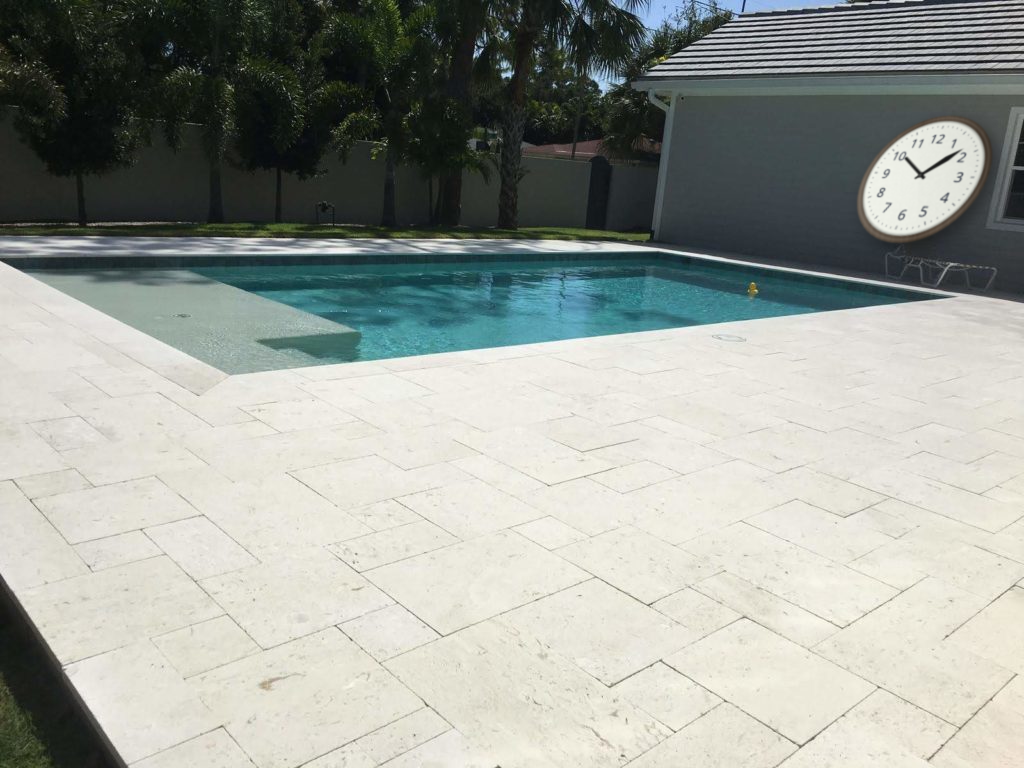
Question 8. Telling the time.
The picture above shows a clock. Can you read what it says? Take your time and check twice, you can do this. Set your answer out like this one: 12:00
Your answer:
10:08
